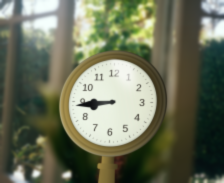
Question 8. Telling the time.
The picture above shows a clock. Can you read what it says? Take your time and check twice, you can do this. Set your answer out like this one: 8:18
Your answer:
8:44
